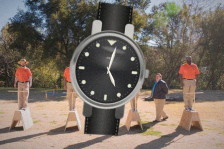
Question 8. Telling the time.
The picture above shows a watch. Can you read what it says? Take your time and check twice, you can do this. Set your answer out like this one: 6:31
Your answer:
5:02
